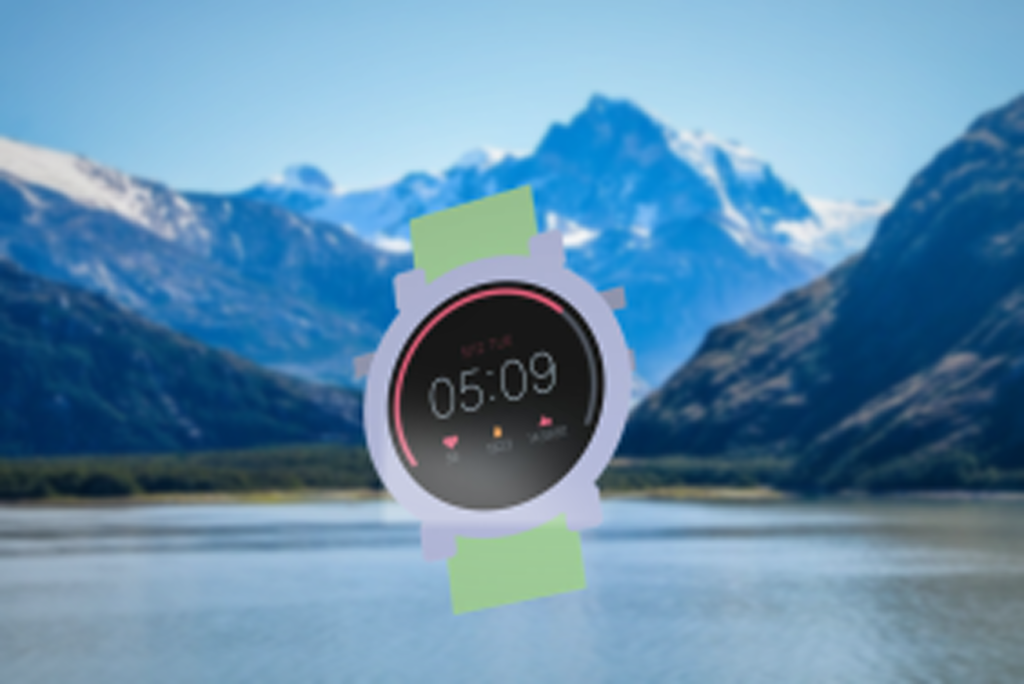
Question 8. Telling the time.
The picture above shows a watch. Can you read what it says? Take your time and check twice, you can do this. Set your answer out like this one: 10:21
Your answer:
5:09
